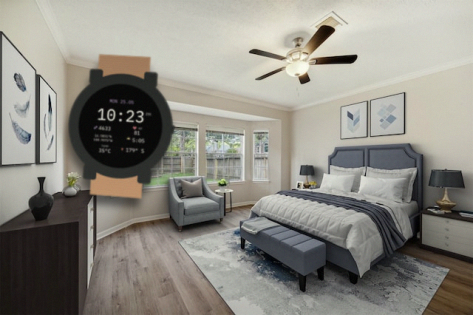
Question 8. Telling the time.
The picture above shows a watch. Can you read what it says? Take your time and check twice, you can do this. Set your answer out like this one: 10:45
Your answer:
10:23
